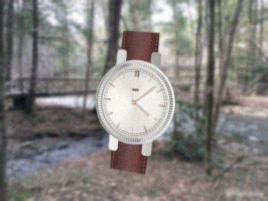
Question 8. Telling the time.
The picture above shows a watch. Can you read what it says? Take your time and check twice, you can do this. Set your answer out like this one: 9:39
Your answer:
4:08
